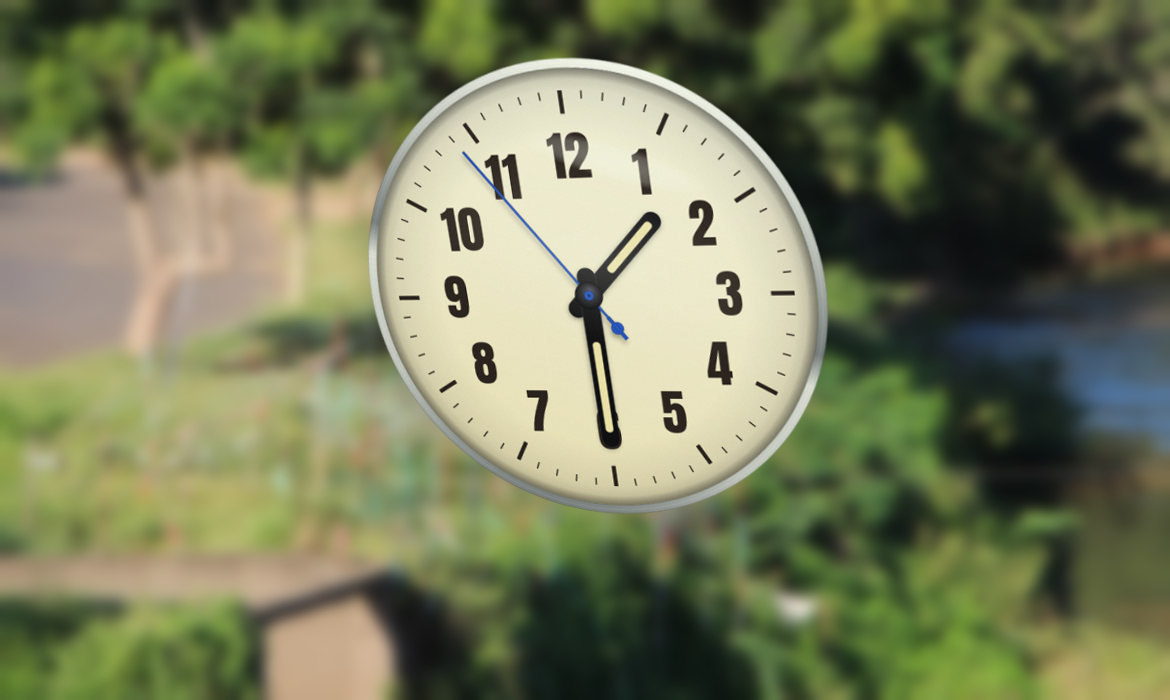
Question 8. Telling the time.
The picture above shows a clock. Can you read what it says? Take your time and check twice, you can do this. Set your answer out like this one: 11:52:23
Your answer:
1:29:54
